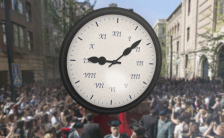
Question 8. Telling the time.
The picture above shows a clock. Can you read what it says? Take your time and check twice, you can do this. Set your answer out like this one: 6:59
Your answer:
9:08
